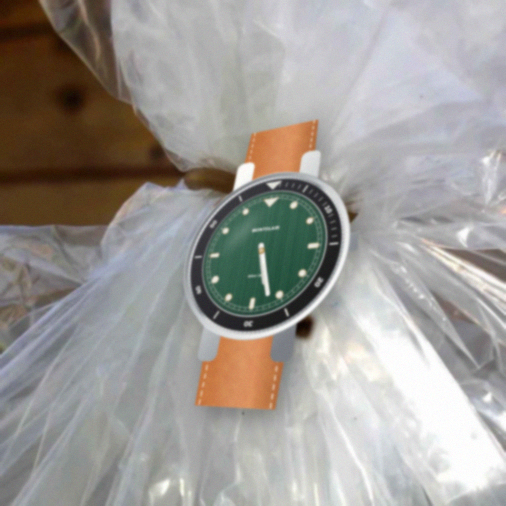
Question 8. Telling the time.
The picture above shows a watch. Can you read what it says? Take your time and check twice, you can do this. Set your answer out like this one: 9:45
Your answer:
5:27
